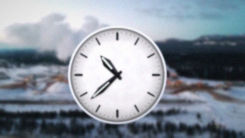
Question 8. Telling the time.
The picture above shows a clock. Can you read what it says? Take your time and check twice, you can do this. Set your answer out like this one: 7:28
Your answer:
10:38
